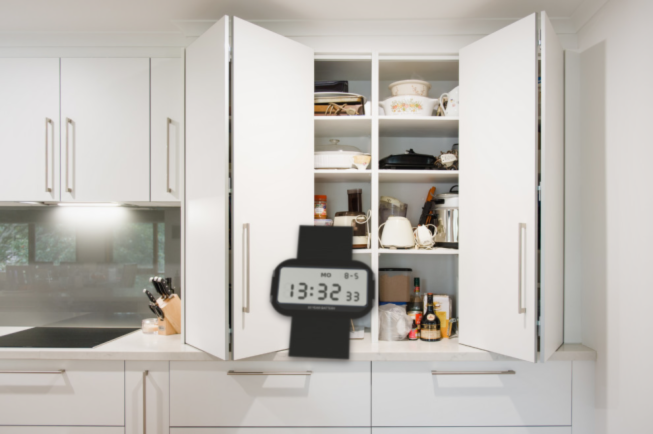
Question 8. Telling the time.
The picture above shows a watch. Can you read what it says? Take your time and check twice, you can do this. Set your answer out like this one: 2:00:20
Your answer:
13:32:33
